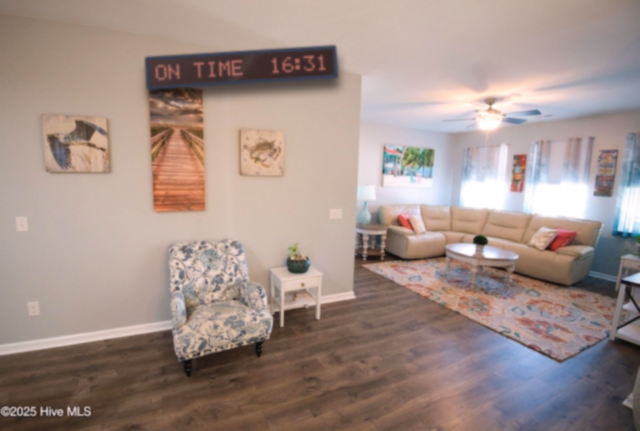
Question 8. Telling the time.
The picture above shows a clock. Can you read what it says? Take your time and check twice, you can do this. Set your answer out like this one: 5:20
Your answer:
16:31
